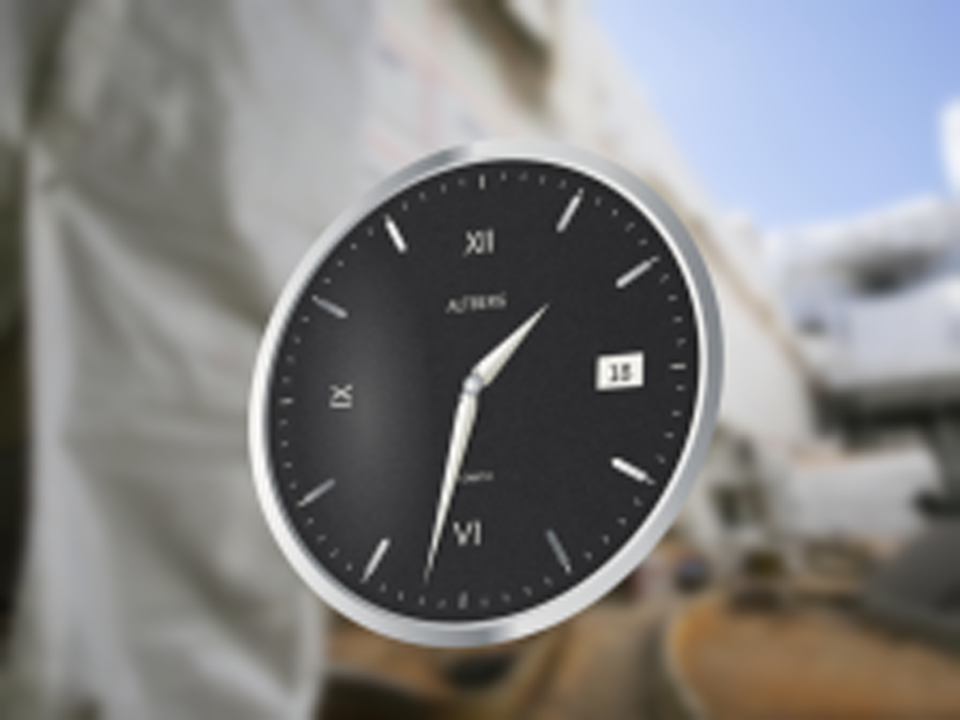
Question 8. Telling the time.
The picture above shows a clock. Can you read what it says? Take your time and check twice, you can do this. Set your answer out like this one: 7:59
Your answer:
1:32
